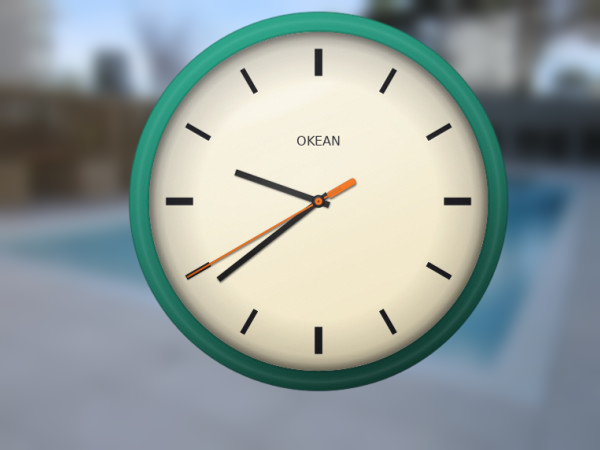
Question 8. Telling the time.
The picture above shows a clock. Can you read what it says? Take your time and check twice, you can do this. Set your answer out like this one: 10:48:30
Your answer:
9:38:40
